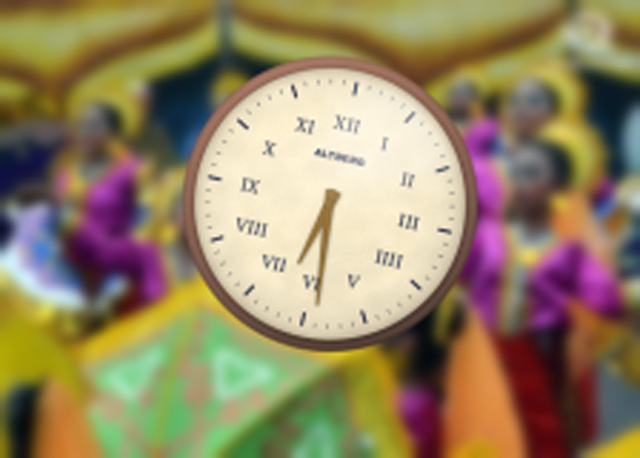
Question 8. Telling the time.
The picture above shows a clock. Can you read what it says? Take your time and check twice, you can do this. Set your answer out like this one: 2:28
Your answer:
6:29
